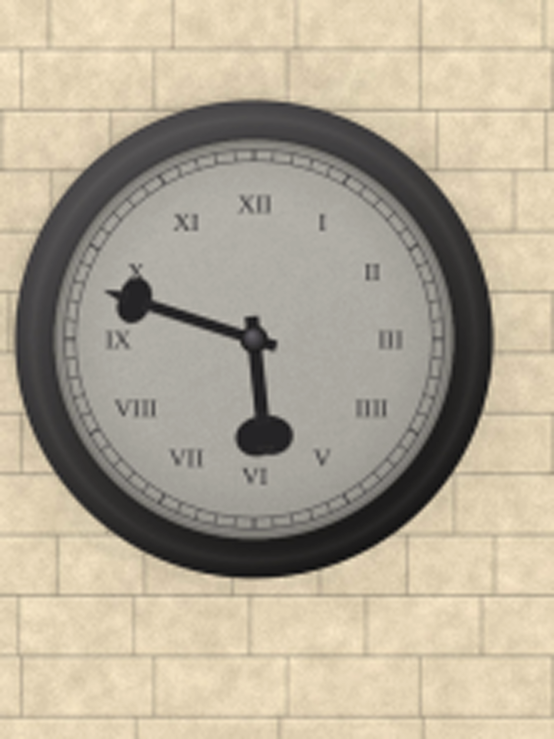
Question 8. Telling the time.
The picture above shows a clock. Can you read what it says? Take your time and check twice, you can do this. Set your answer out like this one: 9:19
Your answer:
5:48
